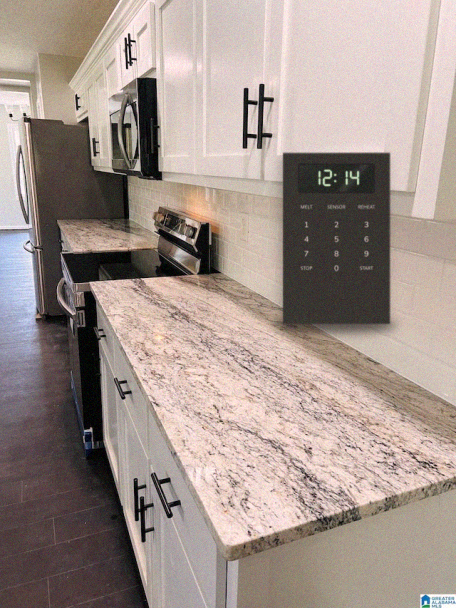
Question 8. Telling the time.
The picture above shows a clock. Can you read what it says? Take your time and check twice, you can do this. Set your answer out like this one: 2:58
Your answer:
12:14
